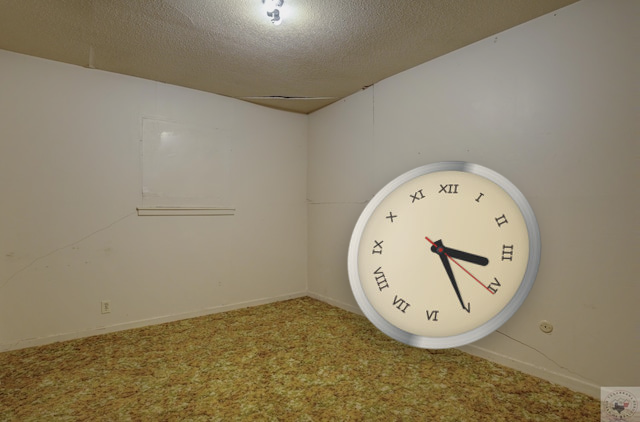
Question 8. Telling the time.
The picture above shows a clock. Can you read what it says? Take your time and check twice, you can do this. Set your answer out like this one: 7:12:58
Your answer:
3:25:21
